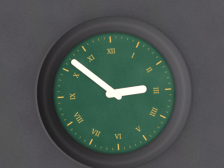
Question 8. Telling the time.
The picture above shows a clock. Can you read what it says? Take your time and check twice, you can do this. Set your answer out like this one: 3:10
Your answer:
2:52
